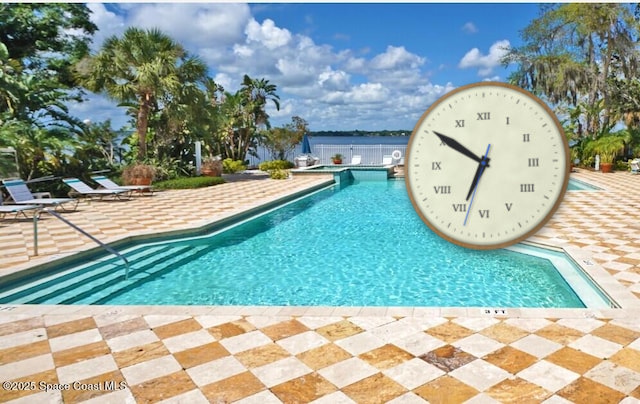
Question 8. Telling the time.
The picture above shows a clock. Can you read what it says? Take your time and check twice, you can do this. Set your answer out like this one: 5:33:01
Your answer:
6:50:33
